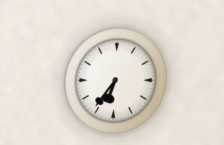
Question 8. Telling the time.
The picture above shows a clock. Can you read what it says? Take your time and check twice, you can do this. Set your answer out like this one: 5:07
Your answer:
6:36
